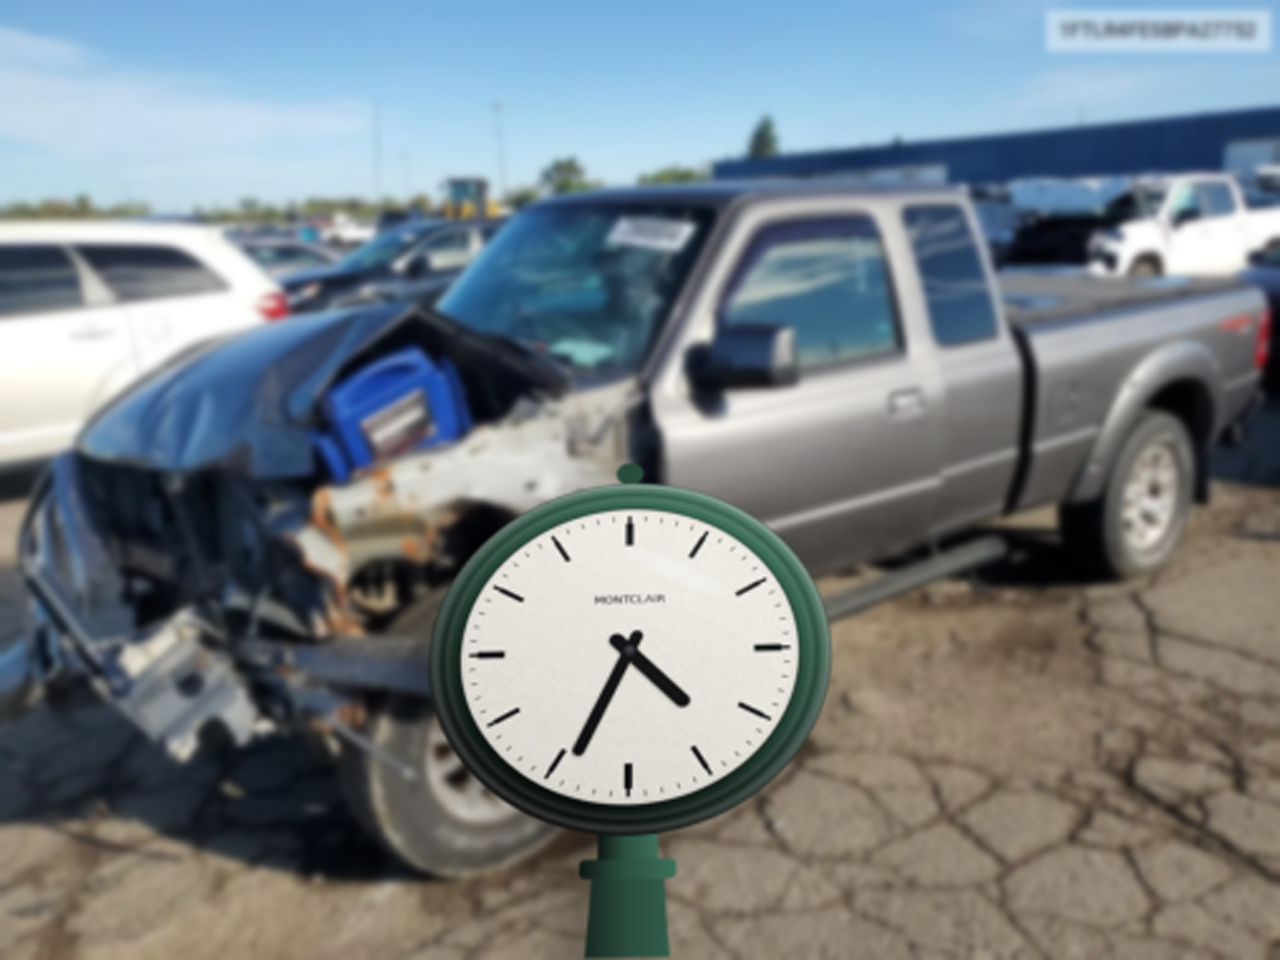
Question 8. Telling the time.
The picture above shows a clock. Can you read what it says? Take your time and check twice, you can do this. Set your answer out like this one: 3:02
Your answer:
4:34
